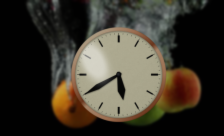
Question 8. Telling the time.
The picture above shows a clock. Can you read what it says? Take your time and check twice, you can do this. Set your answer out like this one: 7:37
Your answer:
5:40
